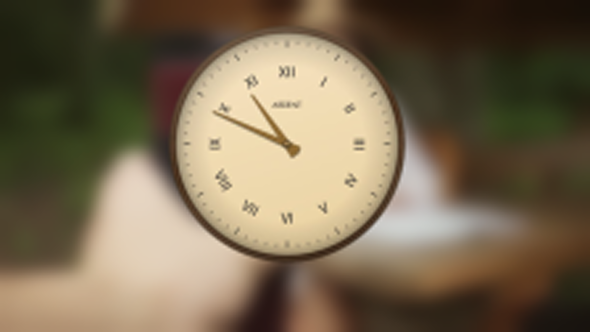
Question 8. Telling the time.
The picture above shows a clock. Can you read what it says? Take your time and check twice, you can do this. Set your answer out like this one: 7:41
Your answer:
10:49
